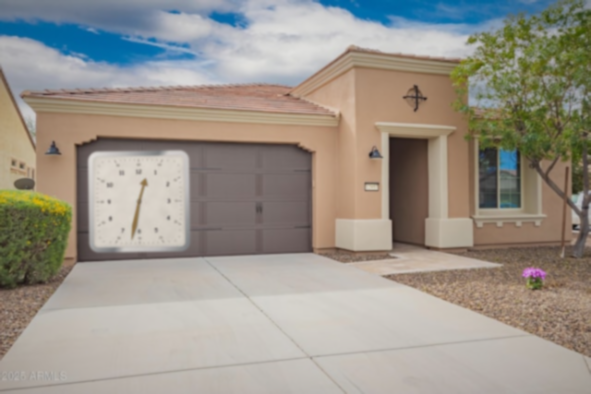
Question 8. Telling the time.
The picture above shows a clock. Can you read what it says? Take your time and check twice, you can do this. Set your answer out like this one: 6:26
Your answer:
12:32
